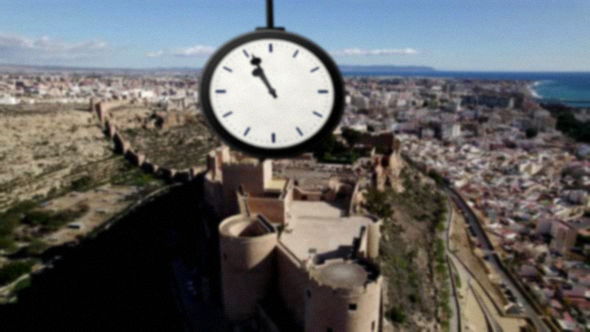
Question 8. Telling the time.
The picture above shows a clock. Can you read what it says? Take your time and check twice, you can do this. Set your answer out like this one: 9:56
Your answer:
10:56
